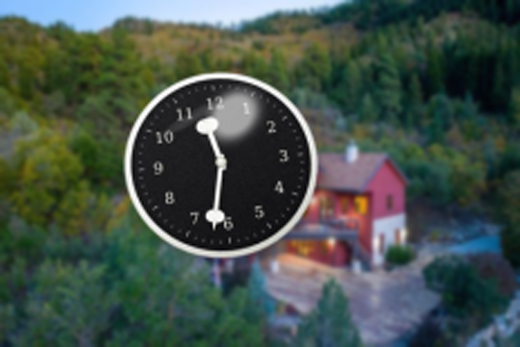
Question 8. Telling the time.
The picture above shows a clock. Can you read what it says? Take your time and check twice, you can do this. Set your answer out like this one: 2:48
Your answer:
11:32
